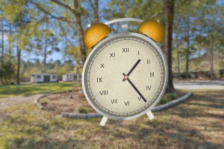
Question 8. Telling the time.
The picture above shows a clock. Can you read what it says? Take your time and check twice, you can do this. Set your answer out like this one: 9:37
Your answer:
1:24
